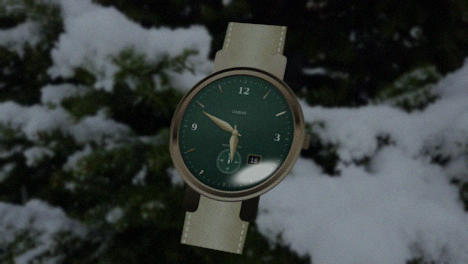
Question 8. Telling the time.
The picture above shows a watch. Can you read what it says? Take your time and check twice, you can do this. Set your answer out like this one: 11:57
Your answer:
5:49
